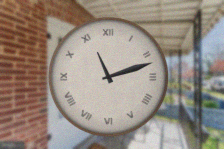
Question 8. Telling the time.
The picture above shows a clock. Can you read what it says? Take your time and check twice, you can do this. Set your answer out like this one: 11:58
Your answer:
11:12
